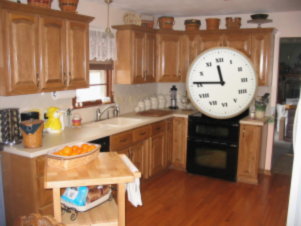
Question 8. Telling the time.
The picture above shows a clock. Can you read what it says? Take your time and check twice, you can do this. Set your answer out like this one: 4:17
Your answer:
11:46
